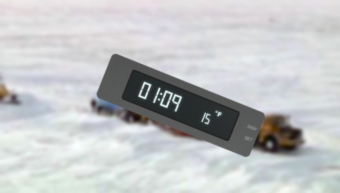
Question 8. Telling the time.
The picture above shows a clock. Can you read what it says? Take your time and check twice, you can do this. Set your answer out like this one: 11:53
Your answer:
1:09
